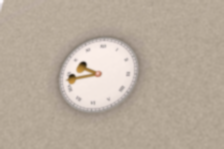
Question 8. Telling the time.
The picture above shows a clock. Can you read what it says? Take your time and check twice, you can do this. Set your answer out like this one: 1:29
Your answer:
9:43
